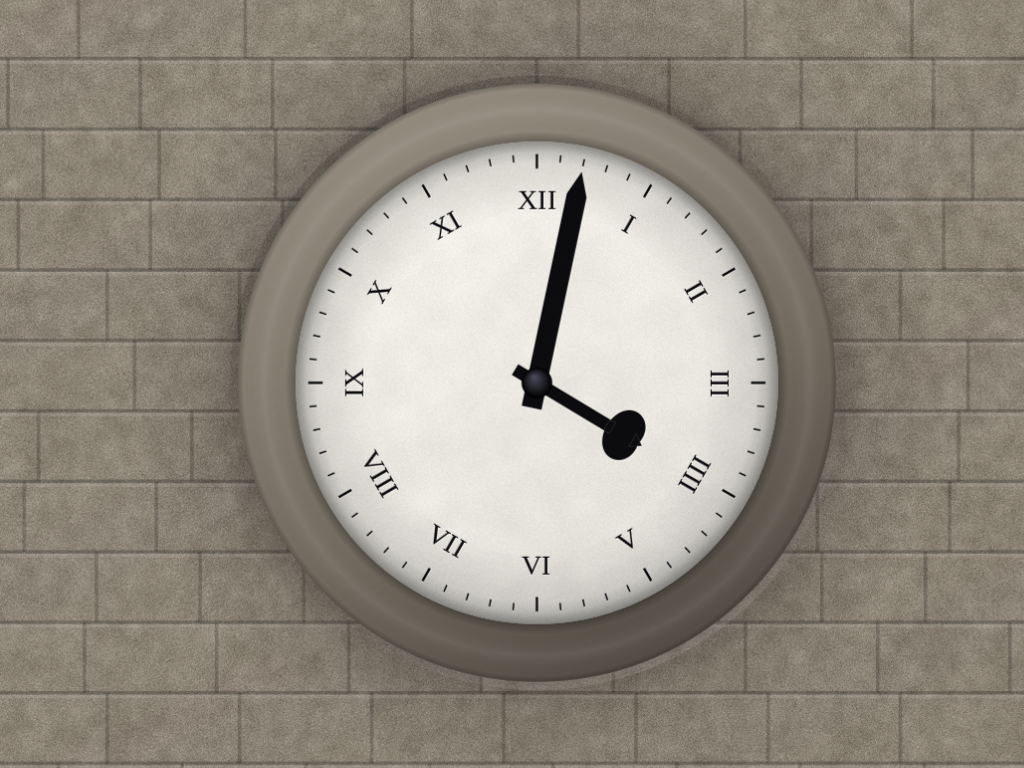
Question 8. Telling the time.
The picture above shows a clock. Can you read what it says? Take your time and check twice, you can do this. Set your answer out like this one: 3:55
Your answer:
4:02
